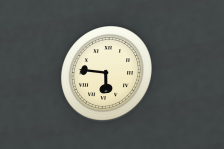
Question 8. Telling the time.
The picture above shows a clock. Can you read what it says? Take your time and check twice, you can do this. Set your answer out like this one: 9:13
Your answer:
5:46
